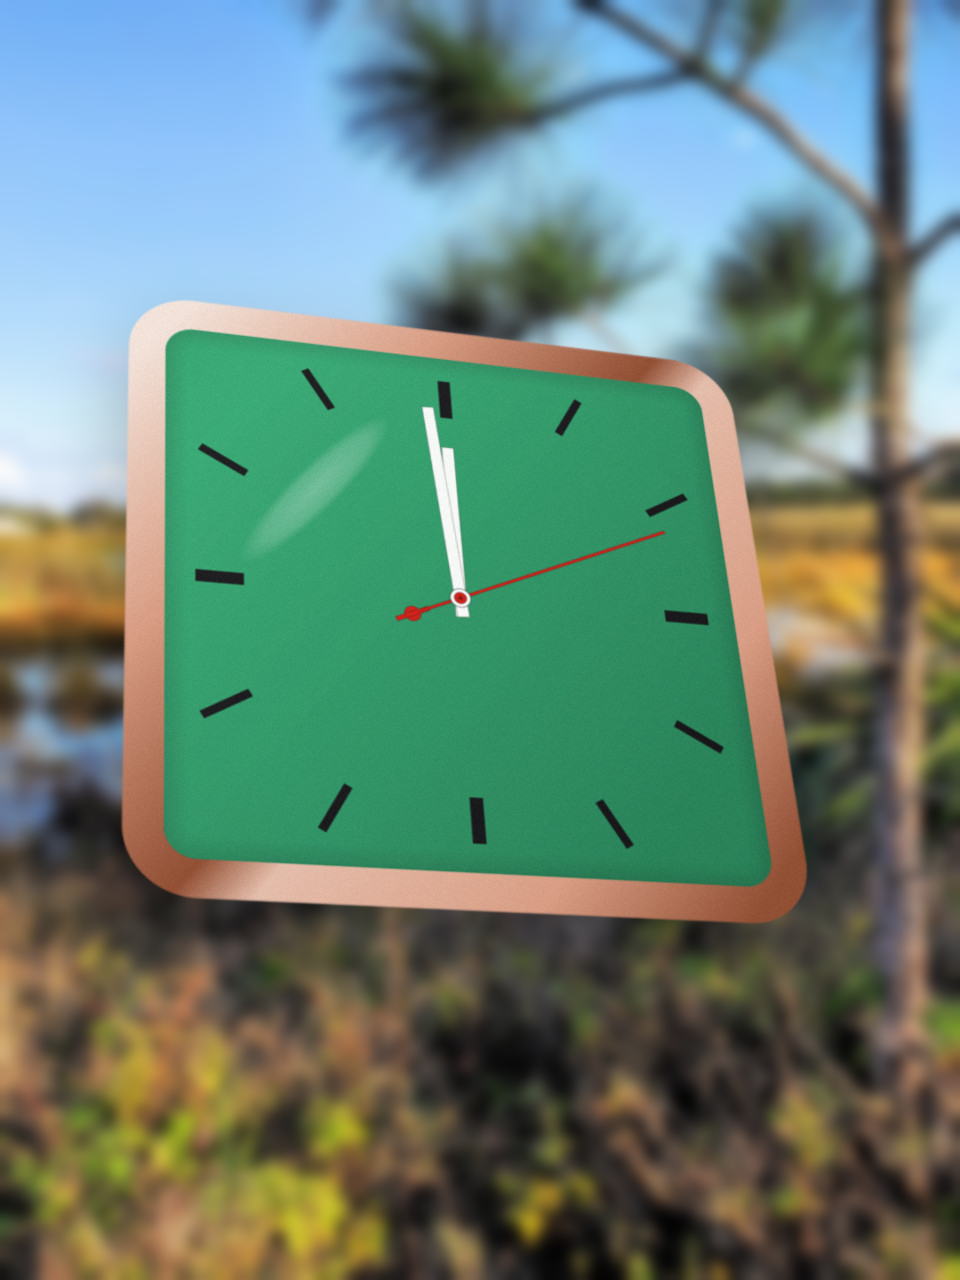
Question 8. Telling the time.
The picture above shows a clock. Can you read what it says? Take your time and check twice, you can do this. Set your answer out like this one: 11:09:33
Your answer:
11:59:11
